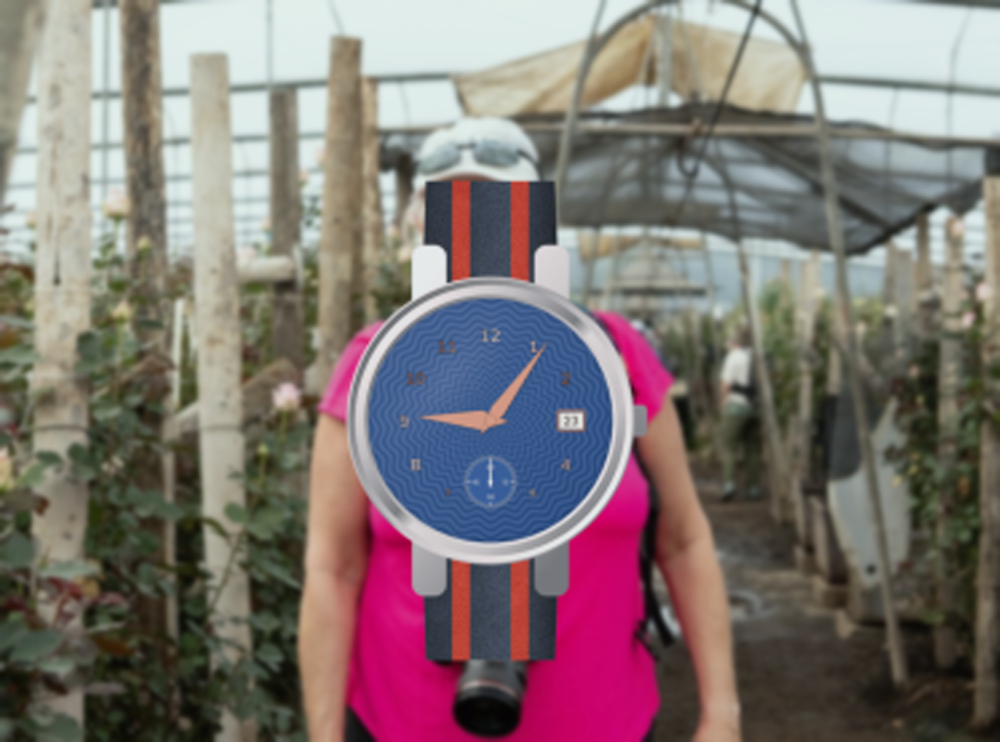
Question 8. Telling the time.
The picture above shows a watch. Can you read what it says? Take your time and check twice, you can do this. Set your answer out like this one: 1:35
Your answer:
9:06
